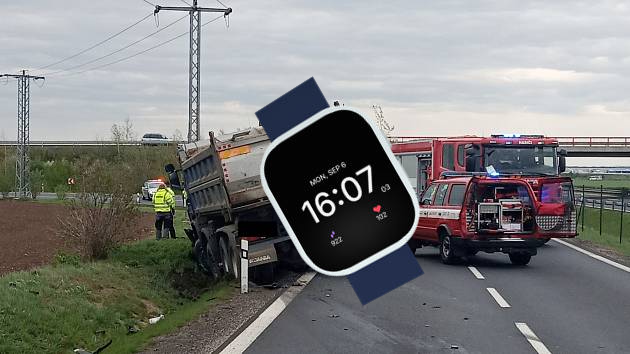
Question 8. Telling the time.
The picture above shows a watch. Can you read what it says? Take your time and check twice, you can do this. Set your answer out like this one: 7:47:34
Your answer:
16:07:03
